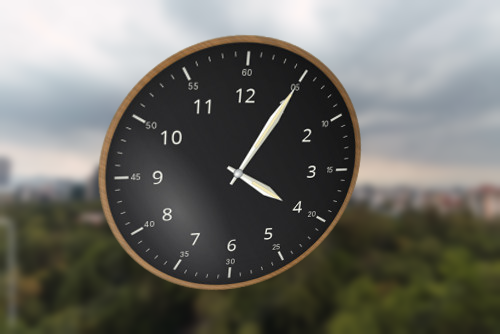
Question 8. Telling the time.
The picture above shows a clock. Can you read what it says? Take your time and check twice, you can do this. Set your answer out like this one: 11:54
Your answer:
4:05
